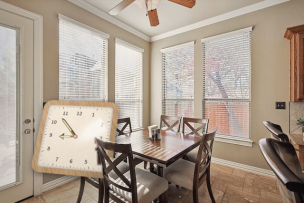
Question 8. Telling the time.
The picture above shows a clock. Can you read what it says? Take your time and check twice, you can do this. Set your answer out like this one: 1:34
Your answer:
8:53
